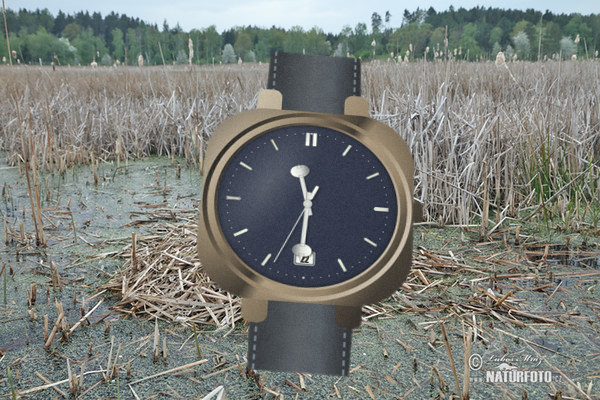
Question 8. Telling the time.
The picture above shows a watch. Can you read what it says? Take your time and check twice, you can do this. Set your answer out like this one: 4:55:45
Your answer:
11:30:34
